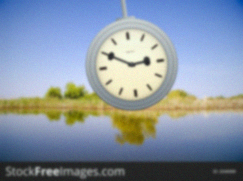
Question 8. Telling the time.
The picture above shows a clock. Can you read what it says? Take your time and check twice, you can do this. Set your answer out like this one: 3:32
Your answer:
2:50
